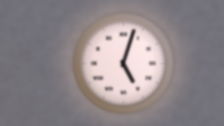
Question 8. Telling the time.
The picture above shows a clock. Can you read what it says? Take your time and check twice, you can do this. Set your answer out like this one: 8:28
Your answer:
5:03
